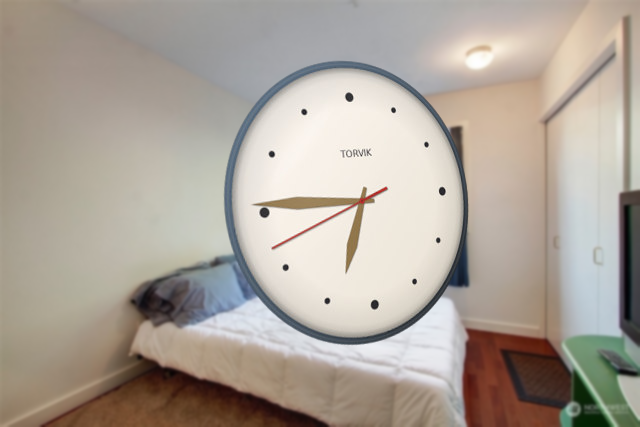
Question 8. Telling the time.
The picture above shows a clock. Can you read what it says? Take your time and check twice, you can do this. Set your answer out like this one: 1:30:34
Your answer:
6:45:42
